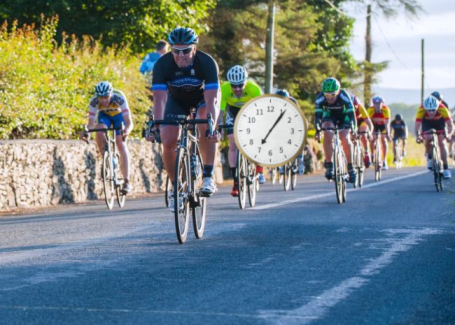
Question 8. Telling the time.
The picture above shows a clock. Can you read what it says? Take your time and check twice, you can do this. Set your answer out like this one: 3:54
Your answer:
7:06
